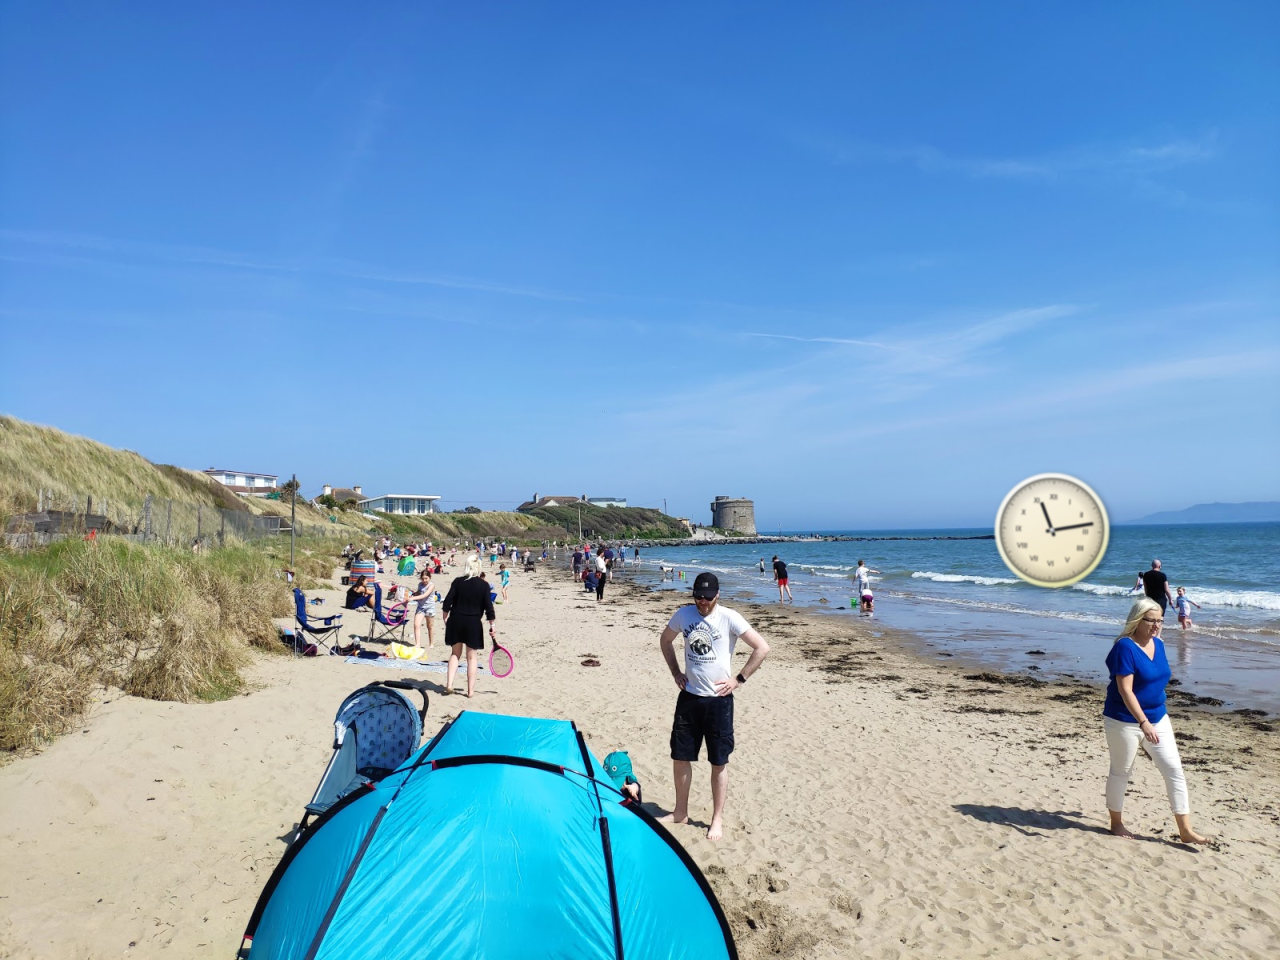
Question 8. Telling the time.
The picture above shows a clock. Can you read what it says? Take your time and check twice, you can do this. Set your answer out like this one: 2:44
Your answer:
11:13
